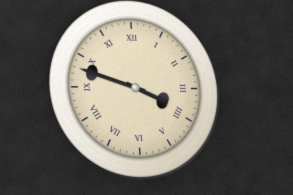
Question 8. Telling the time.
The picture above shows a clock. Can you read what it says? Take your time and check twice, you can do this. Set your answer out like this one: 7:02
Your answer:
3:48
